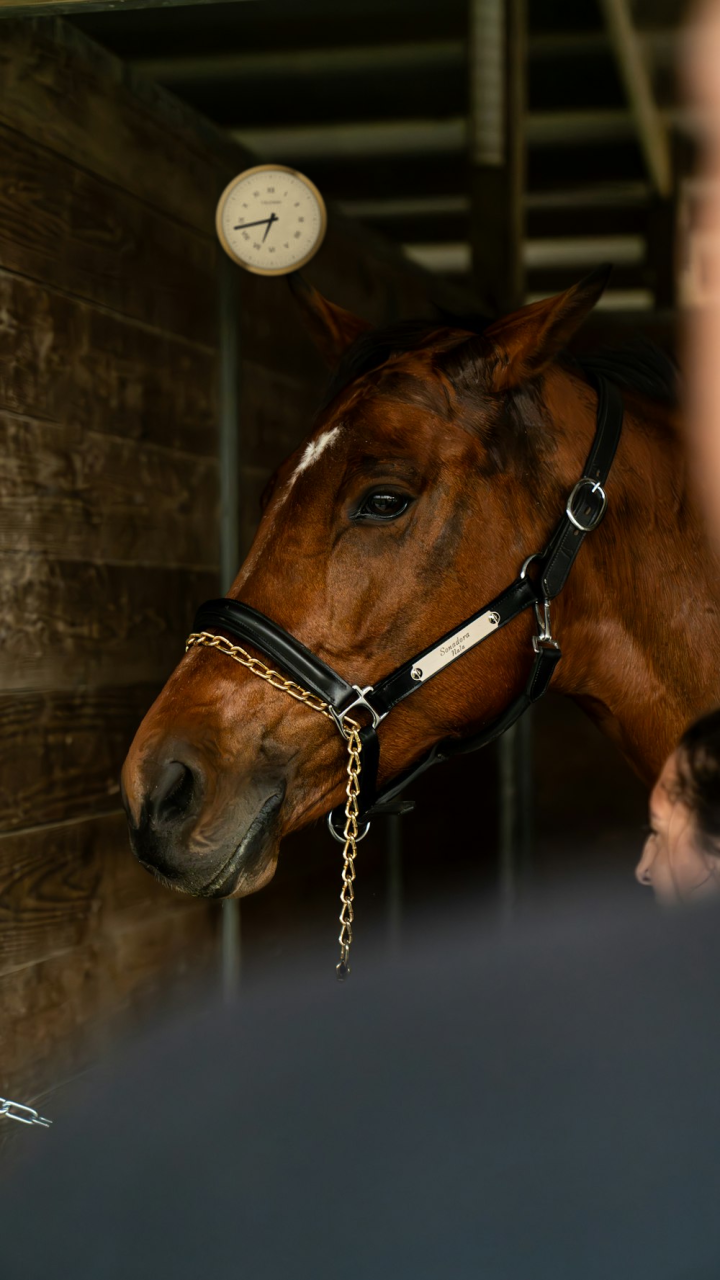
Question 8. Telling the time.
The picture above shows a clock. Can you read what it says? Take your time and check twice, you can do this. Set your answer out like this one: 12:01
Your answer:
6:43
